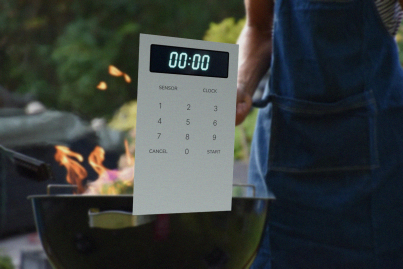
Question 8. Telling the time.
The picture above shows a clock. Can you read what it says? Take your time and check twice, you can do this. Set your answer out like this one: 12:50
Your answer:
0:00
